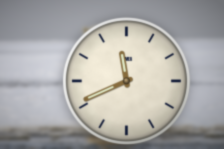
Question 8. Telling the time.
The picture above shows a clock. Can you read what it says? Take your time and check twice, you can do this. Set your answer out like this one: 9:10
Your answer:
11:41
